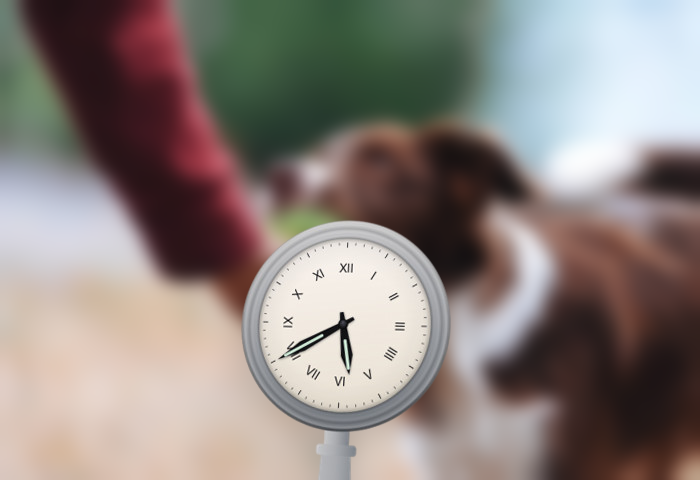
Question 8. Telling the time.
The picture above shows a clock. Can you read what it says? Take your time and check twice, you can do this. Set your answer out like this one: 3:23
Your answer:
5:40
